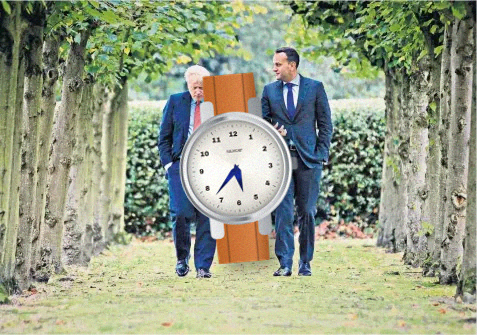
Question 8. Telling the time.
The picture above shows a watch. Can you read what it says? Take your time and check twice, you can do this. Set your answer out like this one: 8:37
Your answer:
5:37
